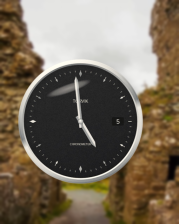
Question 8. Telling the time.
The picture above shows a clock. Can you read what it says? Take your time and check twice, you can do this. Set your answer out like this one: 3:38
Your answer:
4:59
